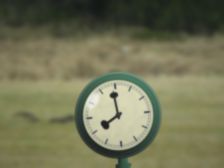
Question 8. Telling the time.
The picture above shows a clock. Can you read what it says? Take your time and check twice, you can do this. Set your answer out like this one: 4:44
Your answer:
7:59
